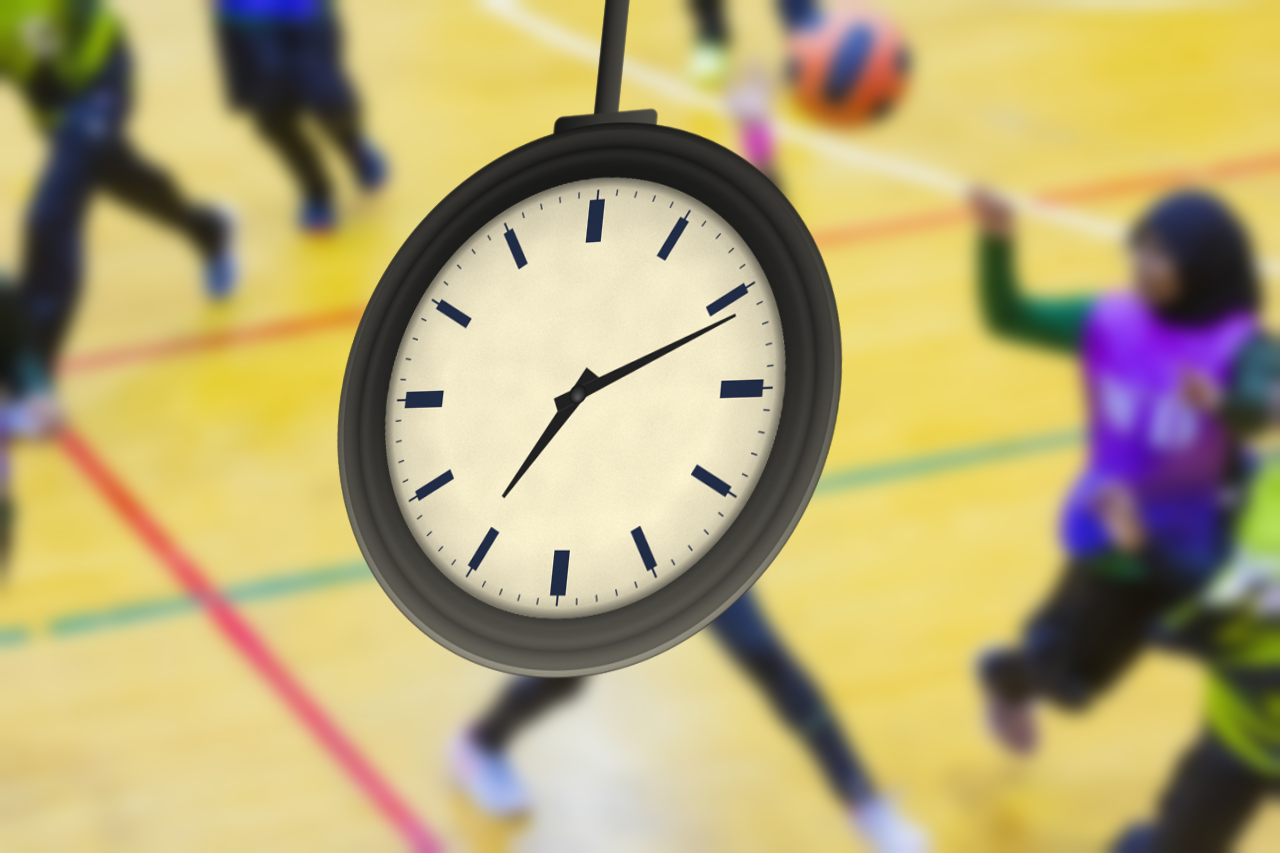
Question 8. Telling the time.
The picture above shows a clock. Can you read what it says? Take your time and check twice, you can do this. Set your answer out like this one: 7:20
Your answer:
7:11
